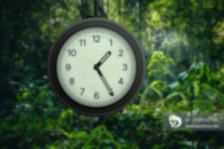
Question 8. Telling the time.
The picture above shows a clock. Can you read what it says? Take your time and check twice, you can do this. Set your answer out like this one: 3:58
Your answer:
1:25
